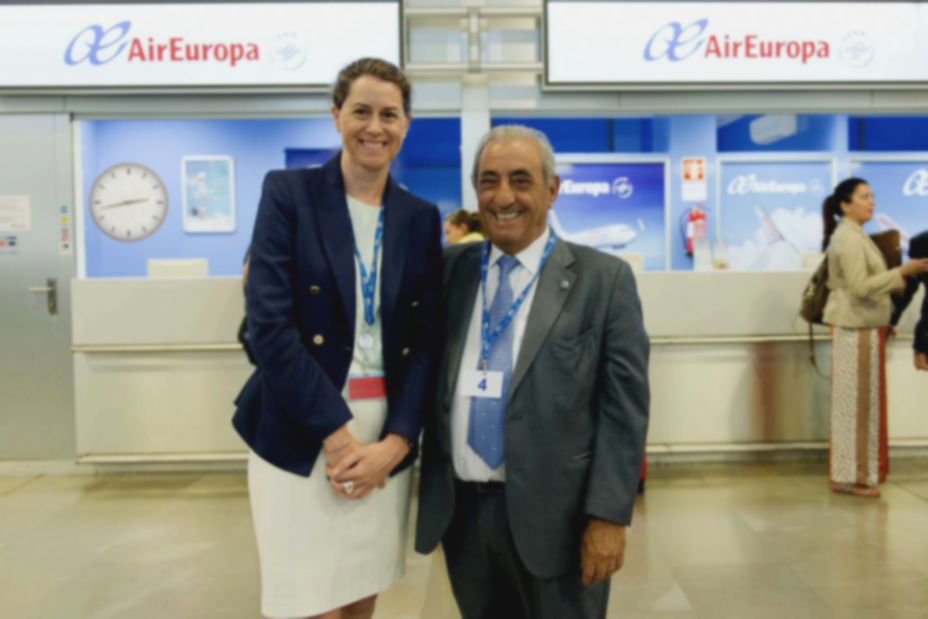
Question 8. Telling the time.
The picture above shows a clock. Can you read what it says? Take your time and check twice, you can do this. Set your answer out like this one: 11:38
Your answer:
2:43
